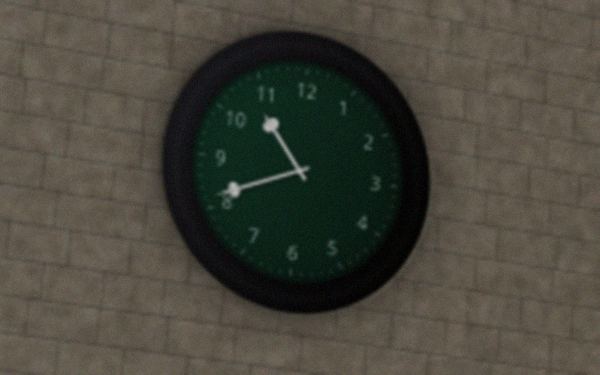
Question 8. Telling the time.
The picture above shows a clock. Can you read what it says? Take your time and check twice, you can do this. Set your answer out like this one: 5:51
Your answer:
10:41
